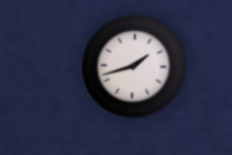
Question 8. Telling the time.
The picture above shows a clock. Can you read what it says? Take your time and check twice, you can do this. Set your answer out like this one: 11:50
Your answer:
1:42
